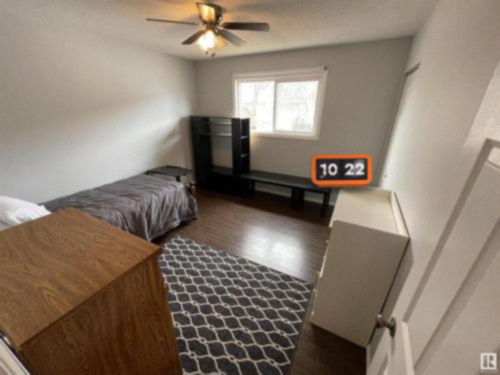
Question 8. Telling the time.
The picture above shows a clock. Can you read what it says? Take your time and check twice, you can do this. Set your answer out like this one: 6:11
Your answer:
10:22
